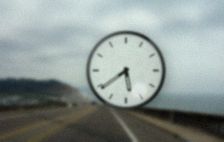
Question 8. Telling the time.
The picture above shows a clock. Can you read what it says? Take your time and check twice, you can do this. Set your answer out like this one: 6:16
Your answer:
5:39
